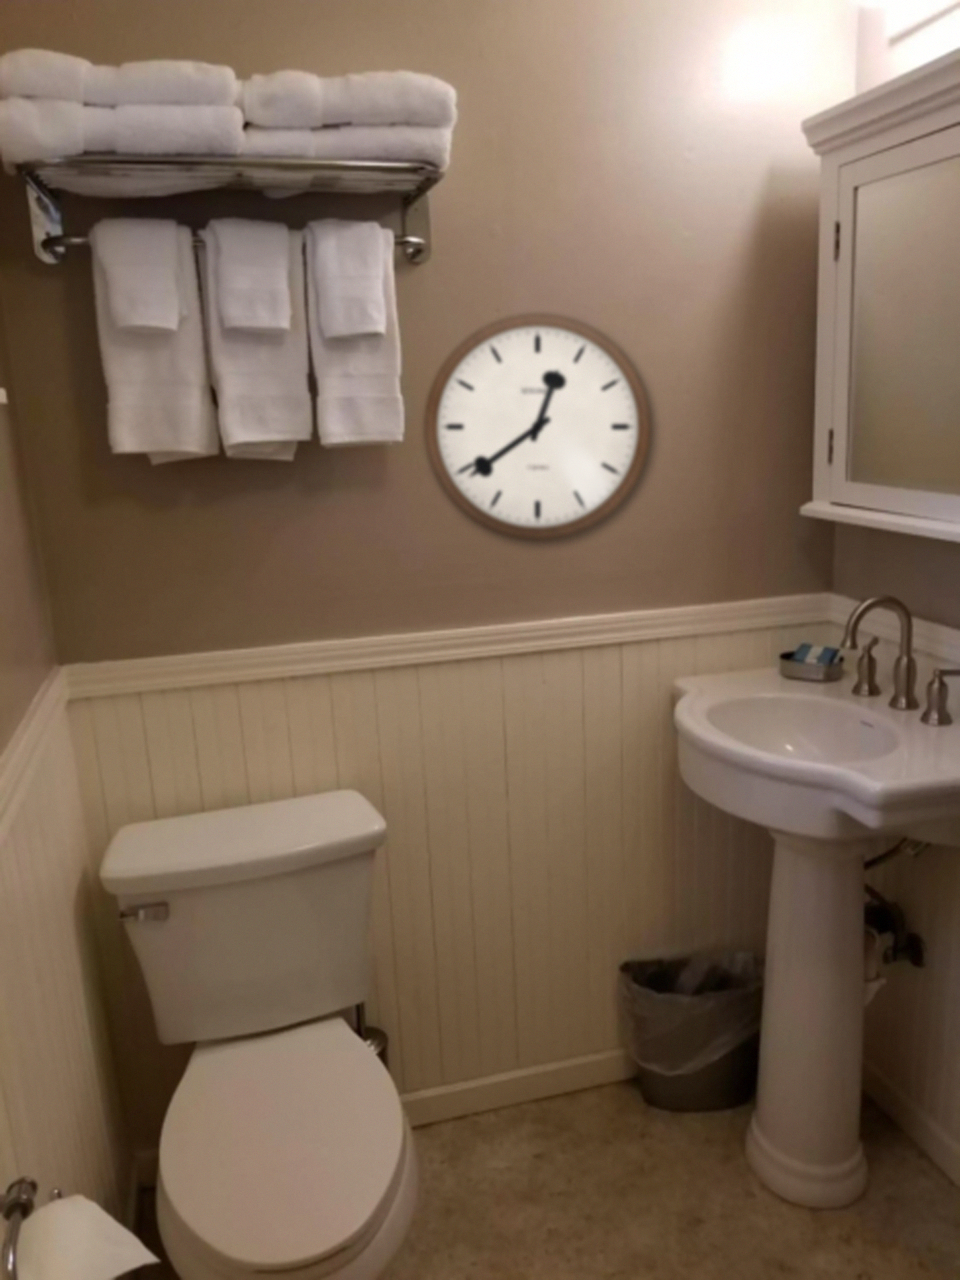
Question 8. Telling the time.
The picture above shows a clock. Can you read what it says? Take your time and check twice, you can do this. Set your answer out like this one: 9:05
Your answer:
12:39
